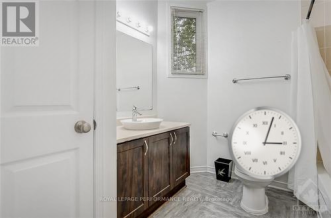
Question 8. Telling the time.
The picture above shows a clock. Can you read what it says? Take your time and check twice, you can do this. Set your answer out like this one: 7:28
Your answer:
3:03
